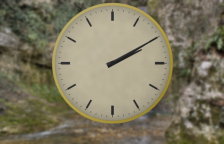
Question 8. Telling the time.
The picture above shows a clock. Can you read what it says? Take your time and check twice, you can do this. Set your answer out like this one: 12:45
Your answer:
2:10
